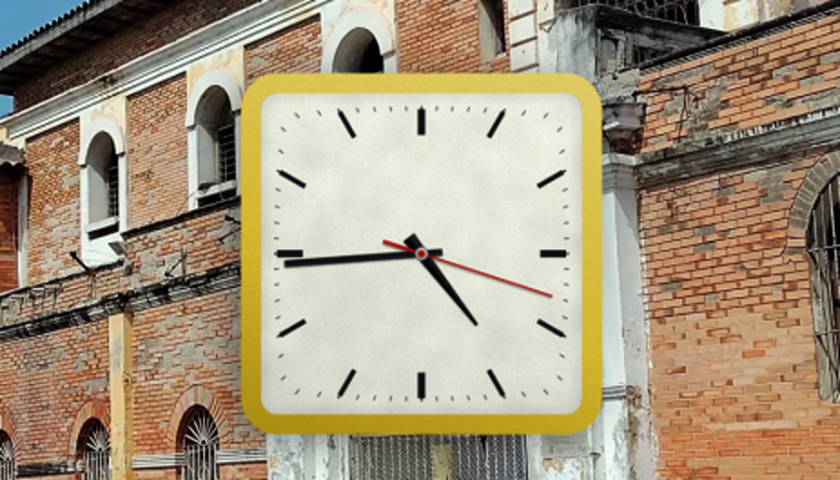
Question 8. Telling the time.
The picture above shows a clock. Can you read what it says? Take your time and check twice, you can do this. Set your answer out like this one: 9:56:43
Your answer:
4:44:18
